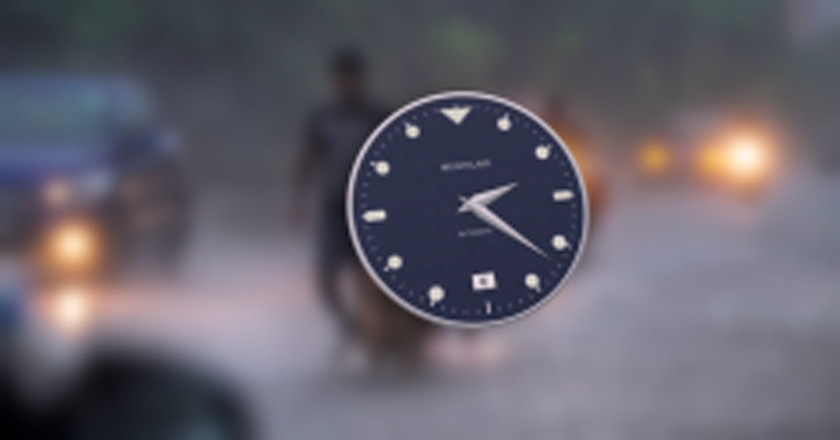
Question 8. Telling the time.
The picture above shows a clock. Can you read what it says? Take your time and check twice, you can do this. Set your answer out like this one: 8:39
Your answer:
2:22
